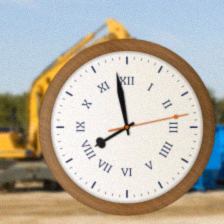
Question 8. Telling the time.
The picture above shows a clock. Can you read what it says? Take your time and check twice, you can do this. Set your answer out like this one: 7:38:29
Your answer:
7:58:13
